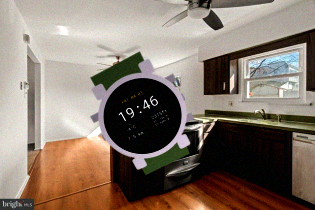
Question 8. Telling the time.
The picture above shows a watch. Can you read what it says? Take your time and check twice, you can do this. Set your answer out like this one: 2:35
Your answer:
19:46
